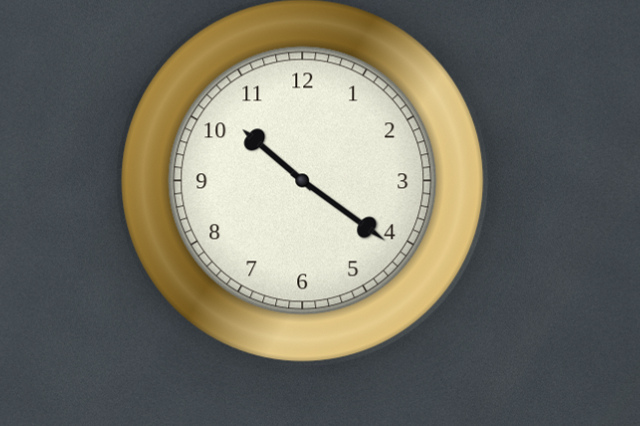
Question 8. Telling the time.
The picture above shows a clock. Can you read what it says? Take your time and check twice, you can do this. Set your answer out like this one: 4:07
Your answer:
10:21
